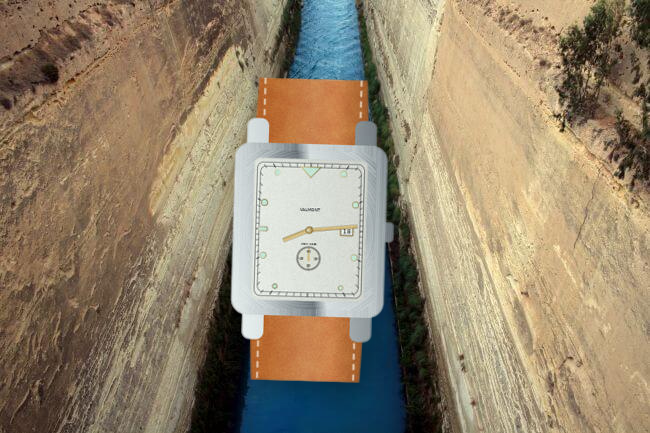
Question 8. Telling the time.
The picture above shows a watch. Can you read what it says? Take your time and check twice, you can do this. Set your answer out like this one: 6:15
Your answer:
8:14
